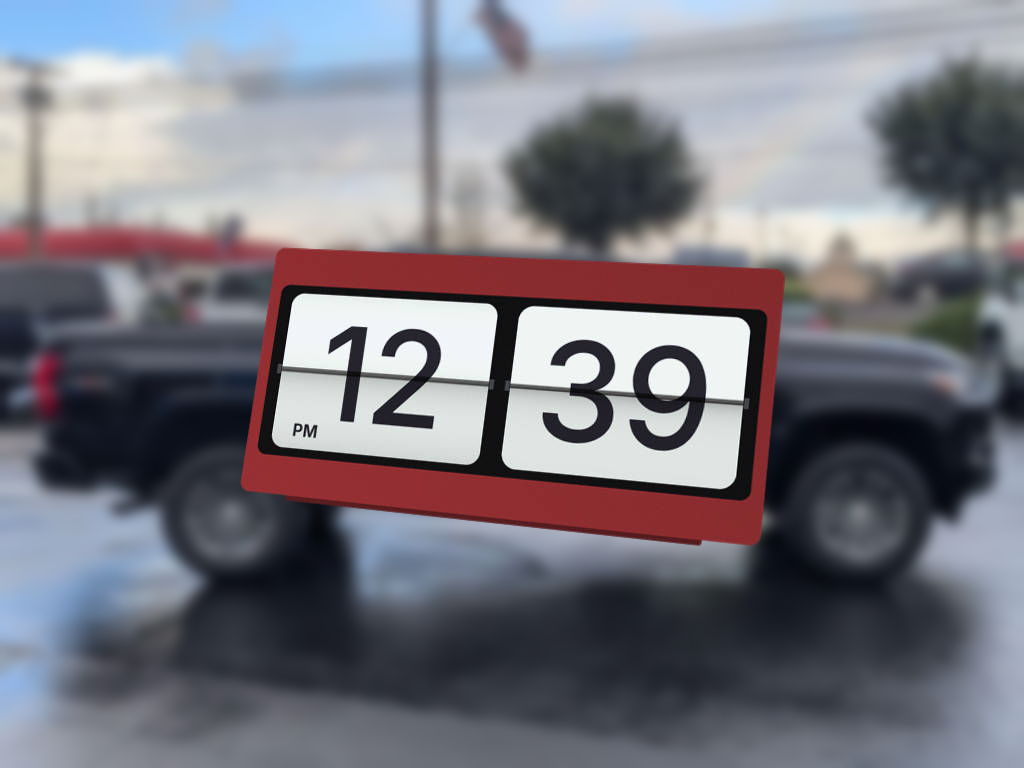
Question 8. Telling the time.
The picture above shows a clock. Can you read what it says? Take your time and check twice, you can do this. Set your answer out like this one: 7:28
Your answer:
12:39
